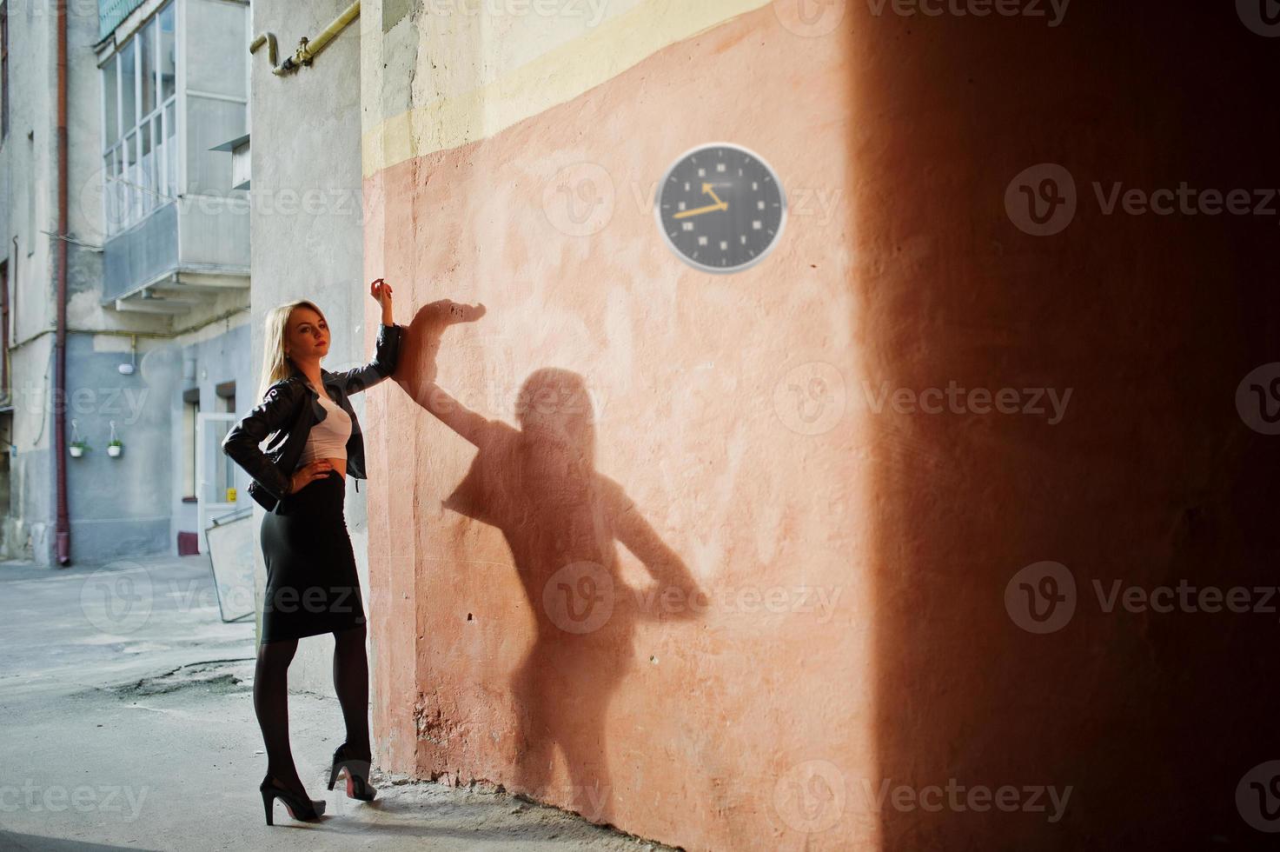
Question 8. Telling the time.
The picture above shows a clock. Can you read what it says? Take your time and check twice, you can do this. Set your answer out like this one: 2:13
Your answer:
10:43
